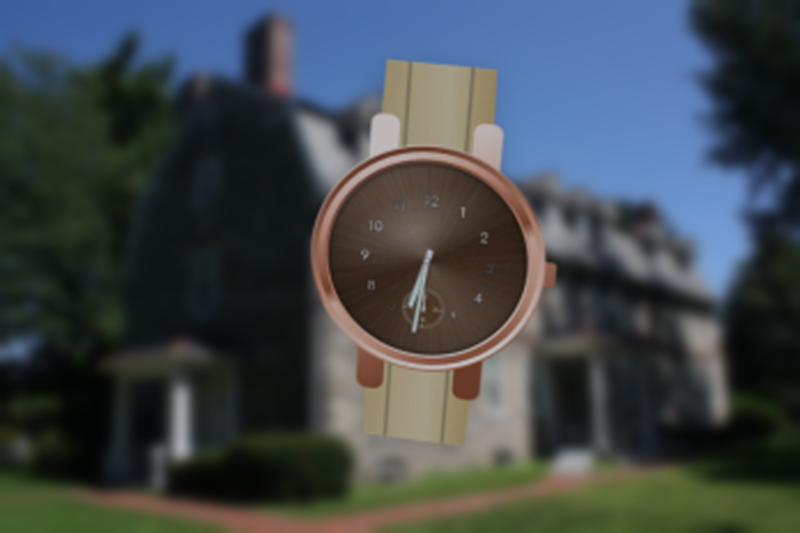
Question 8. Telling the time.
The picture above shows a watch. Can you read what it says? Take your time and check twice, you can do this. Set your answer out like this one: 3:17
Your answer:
6:31
